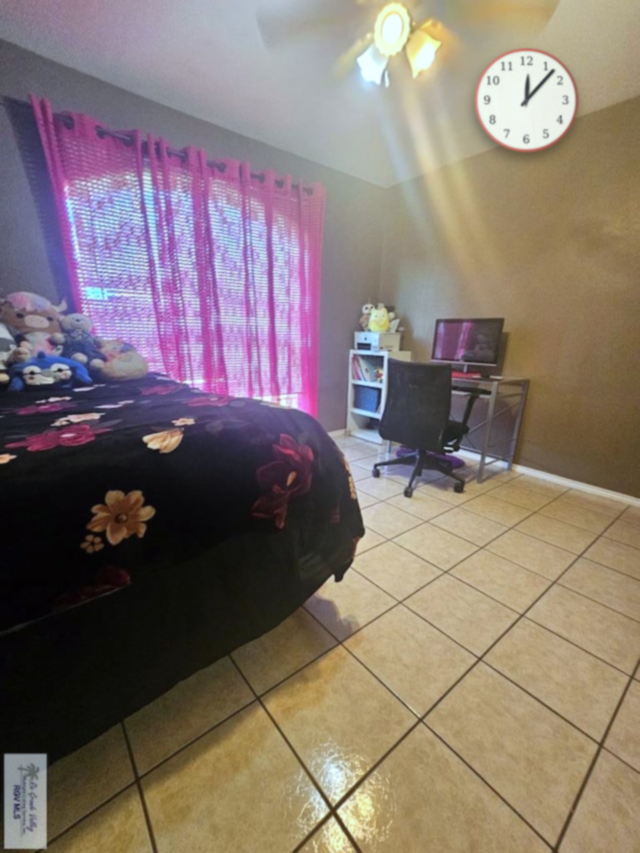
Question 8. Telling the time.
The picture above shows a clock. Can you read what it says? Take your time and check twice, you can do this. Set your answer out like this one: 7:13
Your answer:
12:07
